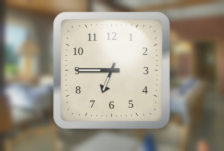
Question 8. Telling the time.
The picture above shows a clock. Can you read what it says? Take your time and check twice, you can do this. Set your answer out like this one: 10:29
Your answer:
6:45
